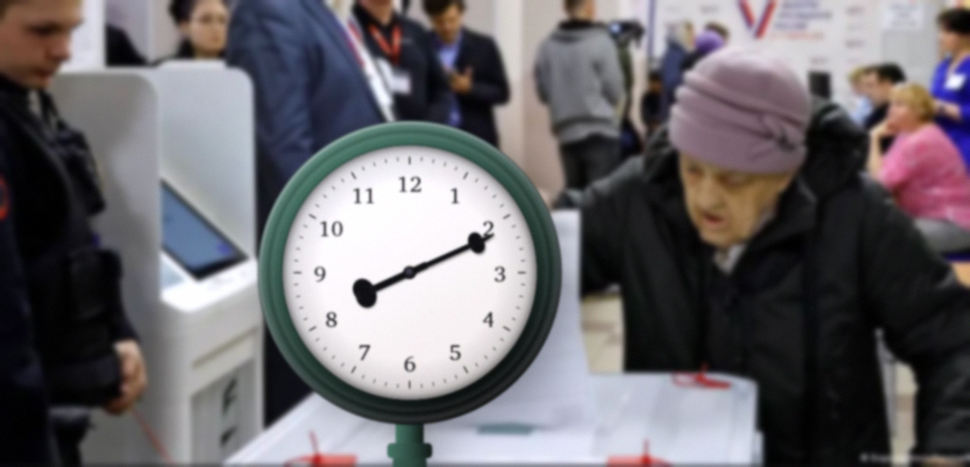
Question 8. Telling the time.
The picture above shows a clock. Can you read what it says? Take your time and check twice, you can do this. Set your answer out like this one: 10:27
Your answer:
8:11
